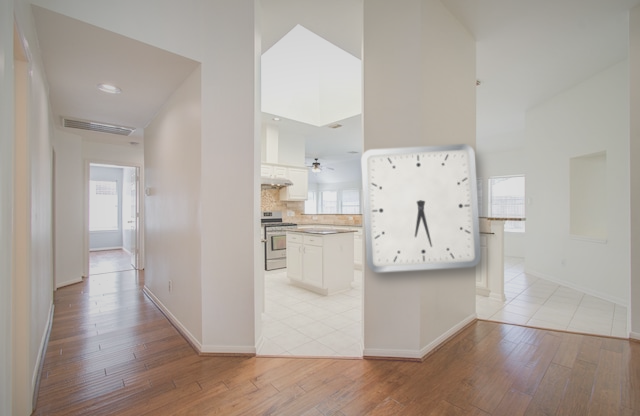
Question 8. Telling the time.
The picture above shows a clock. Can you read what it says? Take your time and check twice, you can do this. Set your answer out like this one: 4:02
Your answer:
6:28
